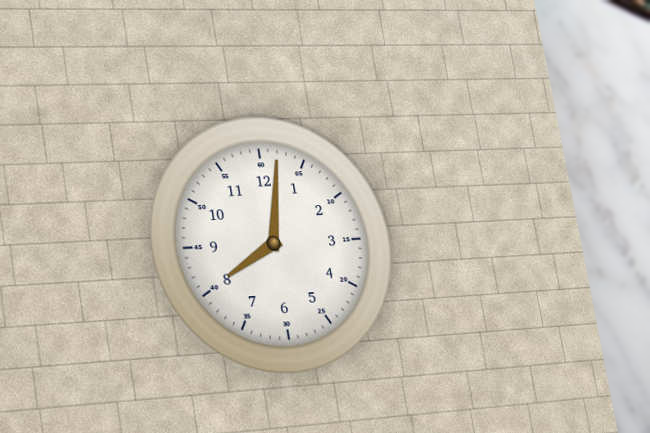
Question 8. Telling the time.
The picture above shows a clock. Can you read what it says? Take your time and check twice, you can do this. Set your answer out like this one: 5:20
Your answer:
8:02
